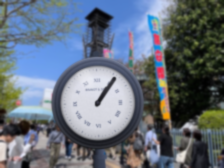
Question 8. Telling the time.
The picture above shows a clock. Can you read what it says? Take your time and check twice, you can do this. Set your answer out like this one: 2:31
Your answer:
1:06
